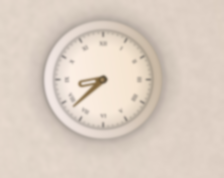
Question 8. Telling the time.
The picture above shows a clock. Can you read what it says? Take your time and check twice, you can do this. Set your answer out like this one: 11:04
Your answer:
8:38
